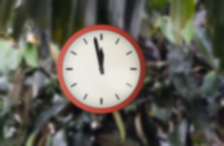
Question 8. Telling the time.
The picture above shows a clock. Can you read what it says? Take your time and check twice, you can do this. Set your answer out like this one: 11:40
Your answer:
11:58
